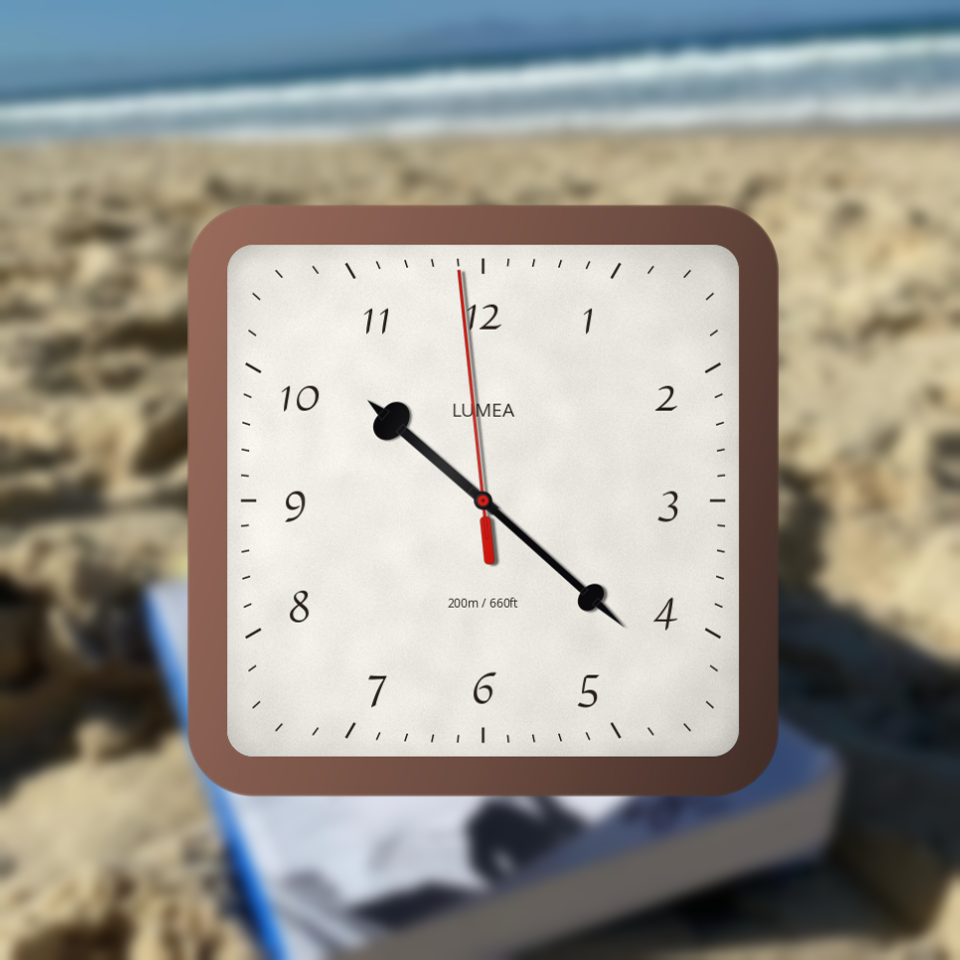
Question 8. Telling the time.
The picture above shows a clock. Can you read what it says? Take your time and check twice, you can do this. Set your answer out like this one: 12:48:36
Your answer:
10:21:59
